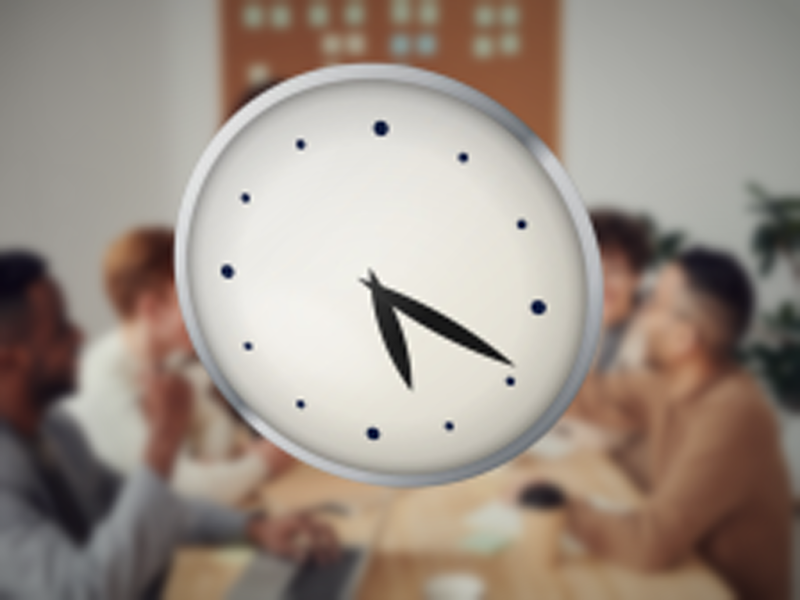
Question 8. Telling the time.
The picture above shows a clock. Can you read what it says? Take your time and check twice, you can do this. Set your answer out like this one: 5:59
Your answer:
5:19
